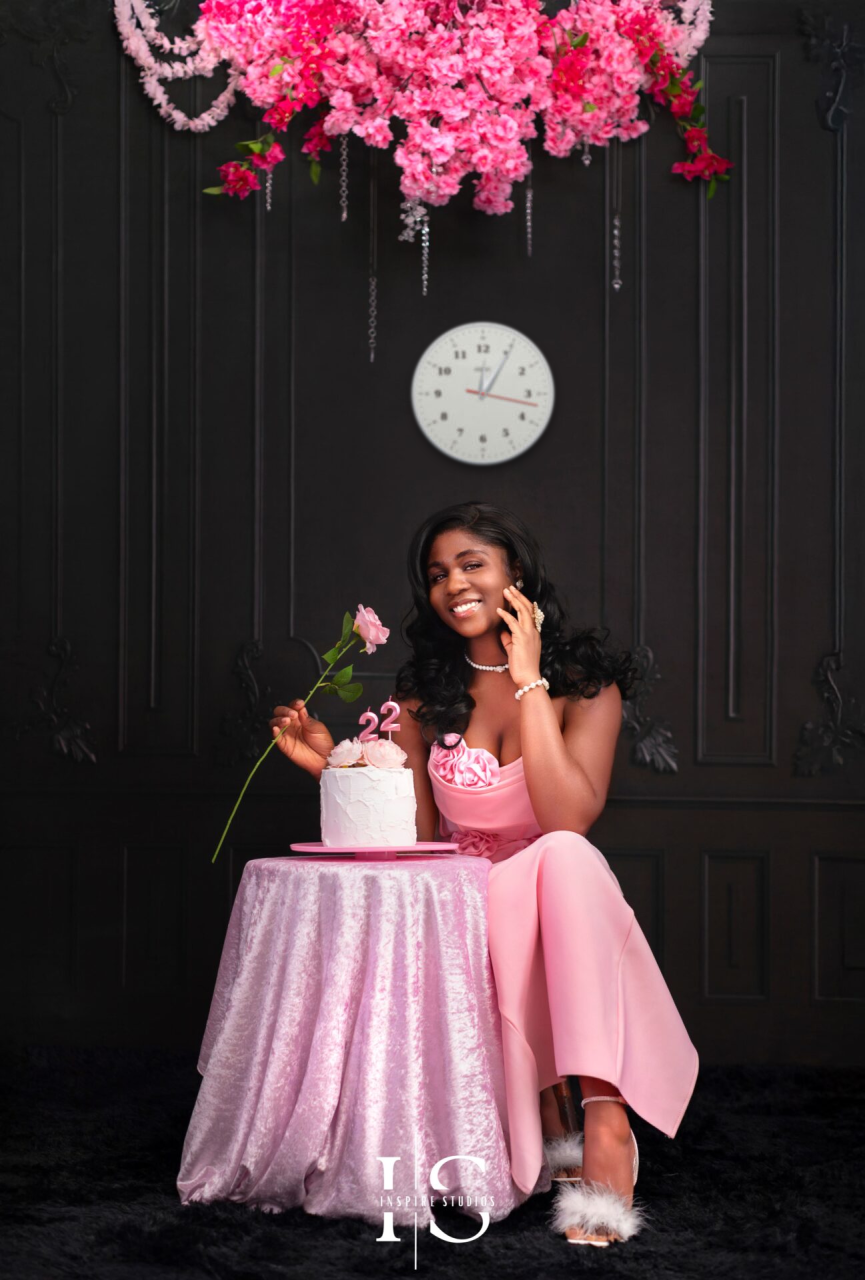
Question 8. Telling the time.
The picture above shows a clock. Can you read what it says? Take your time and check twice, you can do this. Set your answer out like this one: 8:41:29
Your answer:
12:05:17
